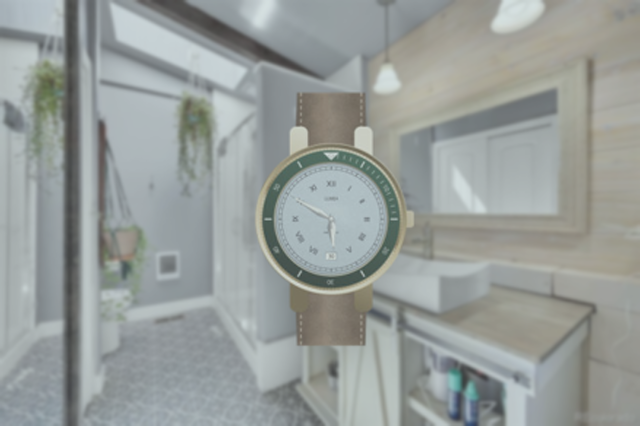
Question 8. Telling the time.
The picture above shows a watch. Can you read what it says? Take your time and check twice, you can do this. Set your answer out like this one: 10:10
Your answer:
5:50
